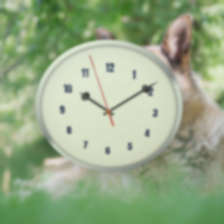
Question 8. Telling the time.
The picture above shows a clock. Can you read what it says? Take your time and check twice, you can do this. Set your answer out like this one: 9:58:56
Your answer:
10:08:57
